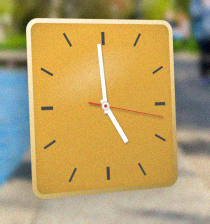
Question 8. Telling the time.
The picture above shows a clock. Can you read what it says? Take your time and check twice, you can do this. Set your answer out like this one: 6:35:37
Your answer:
4:59:17
